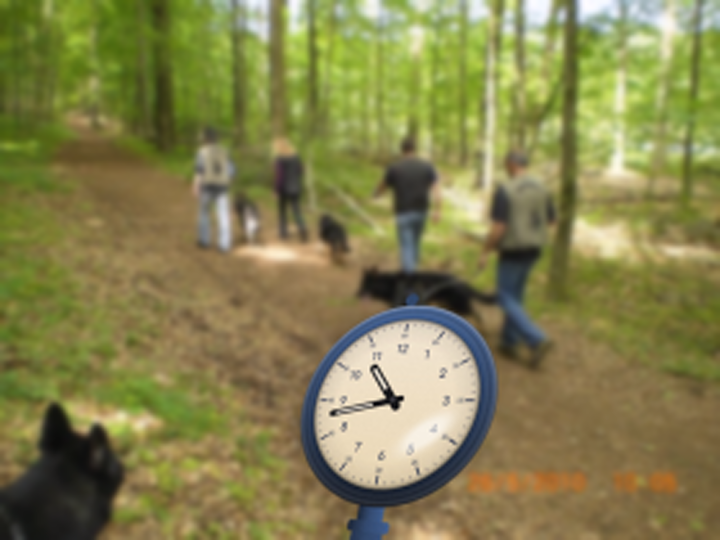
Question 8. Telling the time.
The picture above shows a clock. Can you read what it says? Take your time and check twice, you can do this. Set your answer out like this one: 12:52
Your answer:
10:43
